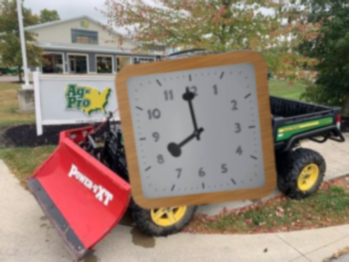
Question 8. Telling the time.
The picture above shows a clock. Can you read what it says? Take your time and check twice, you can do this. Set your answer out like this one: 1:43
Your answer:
7:59
